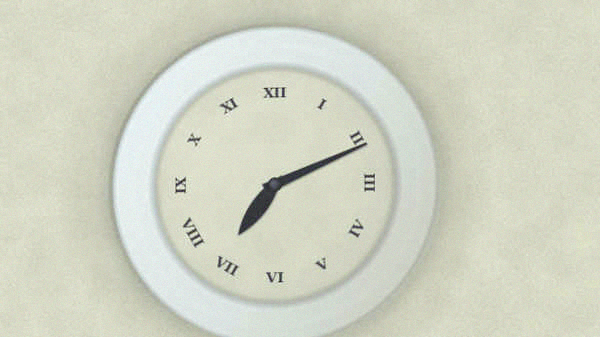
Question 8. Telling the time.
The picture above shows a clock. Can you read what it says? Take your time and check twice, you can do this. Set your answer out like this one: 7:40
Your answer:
7:11
